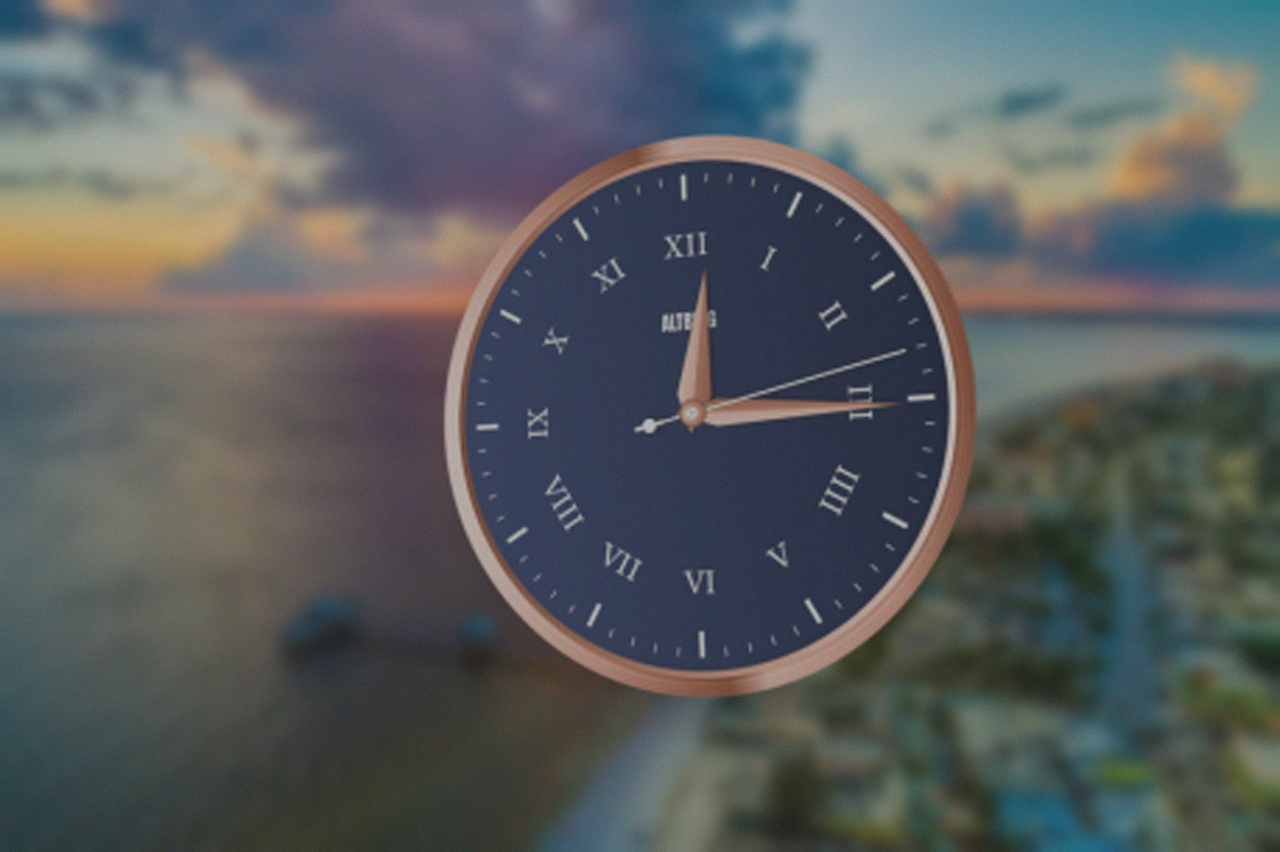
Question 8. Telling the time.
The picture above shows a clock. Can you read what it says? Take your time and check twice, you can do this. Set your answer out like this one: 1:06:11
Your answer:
12:15:13
